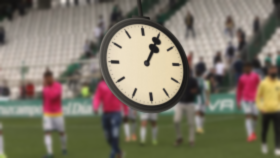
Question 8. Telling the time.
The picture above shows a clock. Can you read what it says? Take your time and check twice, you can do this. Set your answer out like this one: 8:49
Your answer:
1:05
